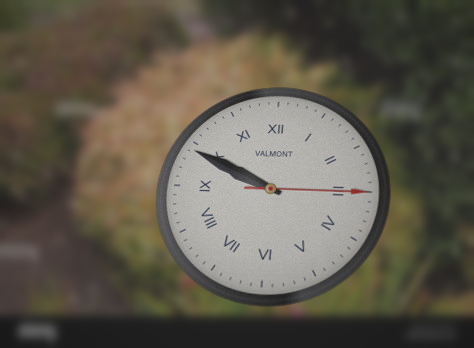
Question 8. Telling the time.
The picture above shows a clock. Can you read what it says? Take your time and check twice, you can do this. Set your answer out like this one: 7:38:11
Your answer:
9:49:15
